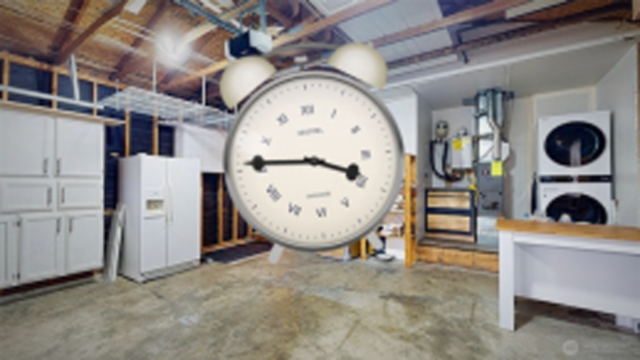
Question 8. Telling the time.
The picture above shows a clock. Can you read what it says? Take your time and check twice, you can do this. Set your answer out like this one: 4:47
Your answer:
3:46
